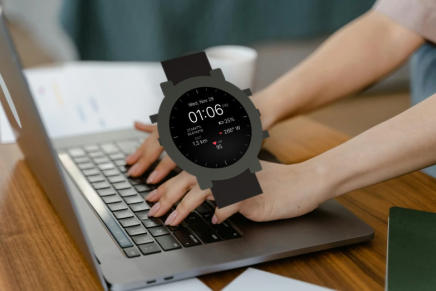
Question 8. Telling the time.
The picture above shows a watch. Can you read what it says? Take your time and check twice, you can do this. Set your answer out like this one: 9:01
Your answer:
1:06
